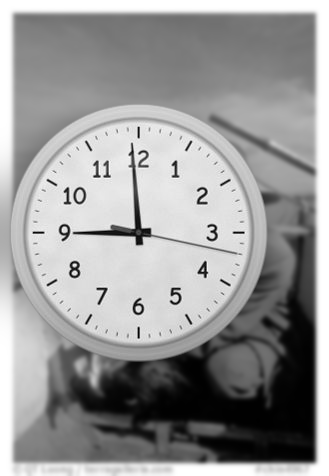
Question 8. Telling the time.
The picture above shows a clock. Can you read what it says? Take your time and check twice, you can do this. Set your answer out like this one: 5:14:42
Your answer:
8:59:17
